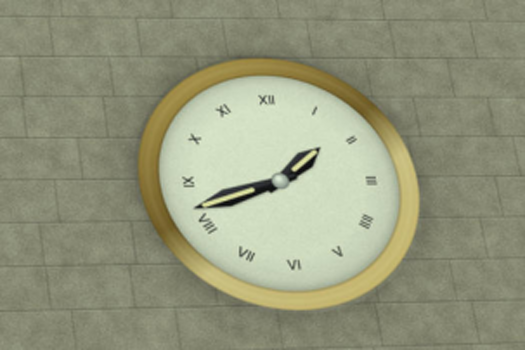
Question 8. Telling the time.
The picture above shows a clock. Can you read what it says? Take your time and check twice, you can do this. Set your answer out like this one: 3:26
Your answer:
1:42
